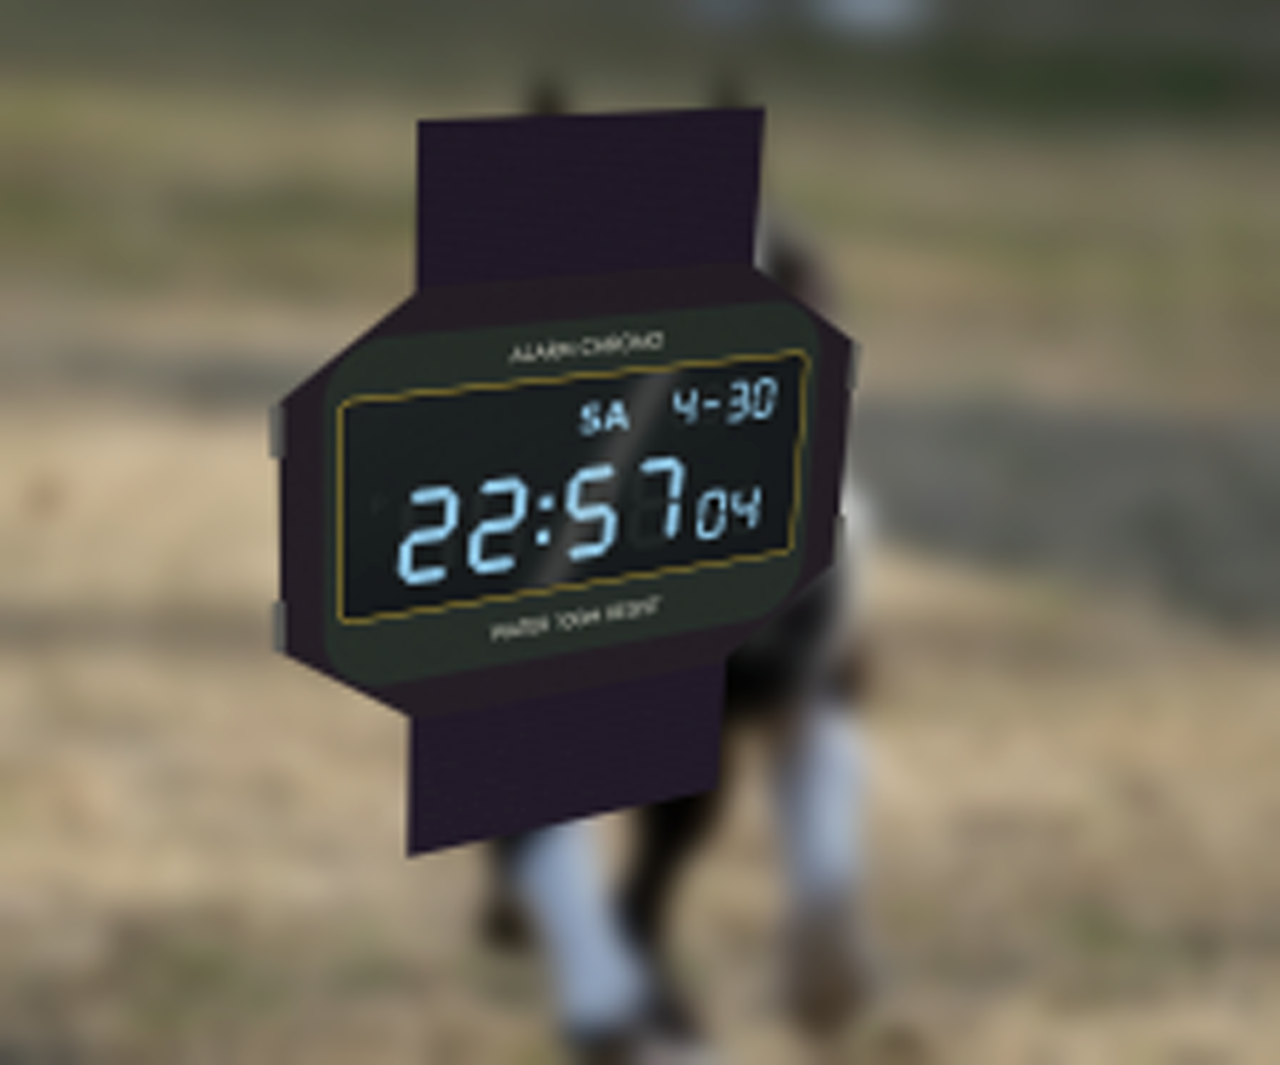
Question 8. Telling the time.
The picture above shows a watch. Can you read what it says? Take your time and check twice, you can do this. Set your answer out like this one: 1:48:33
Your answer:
22:57:04
